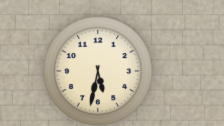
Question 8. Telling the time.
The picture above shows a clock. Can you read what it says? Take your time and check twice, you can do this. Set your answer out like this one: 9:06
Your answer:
5:32
